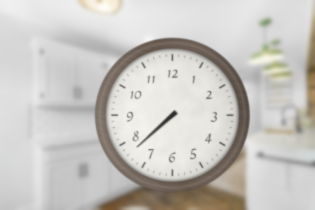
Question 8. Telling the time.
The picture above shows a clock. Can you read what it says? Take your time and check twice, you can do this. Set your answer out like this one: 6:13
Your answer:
7:38
